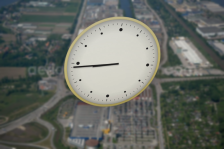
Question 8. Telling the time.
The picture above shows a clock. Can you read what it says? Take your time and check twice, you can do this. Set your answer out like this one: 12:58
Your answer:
8:44
